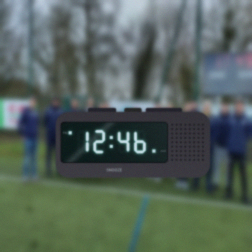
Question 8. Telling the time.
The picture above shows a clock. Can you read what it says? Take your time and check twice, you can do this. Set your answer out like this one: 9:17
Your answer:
12:46
